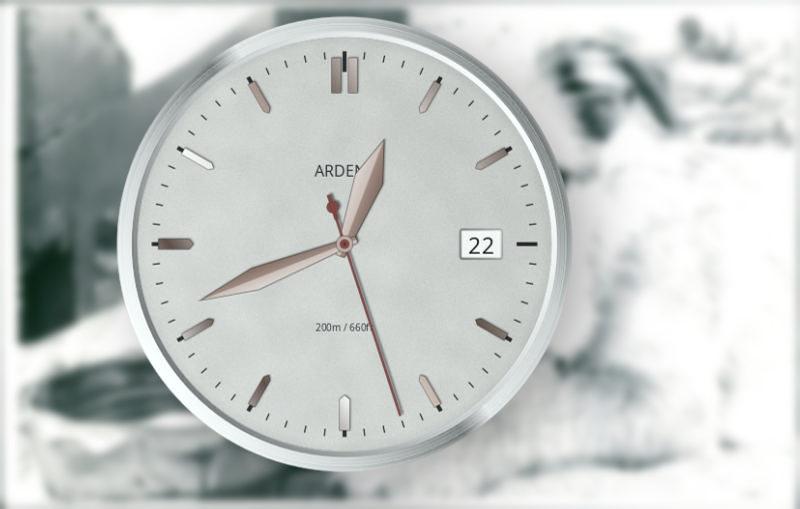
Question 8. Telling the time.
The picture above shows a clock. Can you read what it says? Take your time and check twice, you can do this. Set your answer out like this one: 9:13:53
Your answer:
12:41:27
